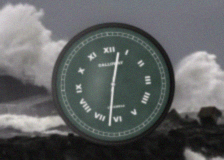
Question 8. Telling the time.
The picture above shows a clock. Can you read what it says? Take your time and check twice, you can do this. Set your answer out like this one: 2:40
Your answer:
12:32
